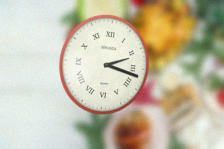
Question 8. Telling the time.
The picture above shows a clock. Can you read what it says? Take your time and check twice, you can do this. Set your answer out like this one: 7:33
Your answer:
2:17
